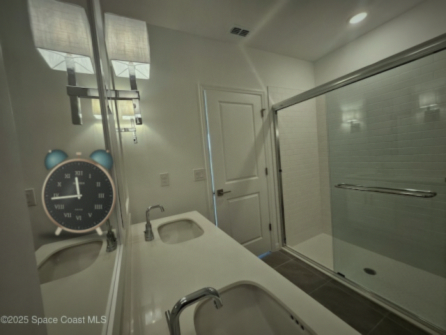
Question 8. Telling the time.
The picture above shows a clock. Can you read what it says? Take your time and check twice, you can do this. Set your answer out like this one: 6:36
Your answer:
11:44
